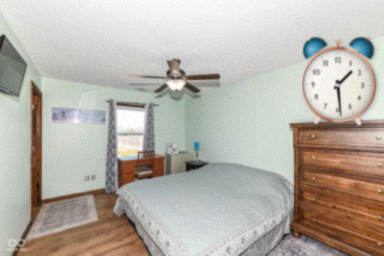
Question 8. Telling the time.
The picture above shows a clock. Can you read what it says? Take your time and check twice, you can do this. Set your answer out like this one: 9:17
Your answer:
1:29
